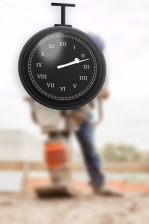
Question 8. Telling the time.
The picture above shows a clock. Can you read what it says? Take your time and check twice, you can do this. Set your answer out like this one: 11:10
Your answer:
2:12
